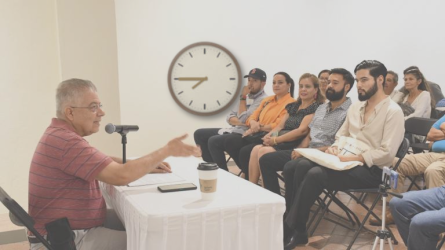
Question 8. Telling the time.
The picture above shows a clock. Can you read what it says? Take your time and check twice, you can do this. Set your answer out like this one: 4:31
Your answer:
7:45
